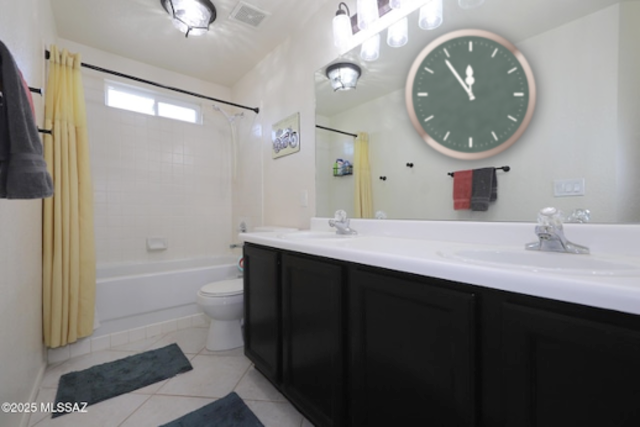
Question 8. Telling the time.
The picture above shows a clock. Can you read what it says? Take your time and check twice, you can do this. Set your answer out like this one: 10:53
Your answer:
11:54
